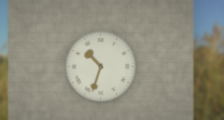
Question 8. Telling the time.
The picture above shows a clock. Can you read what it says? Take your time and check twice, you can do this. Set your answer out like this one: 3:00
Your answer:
10:33
